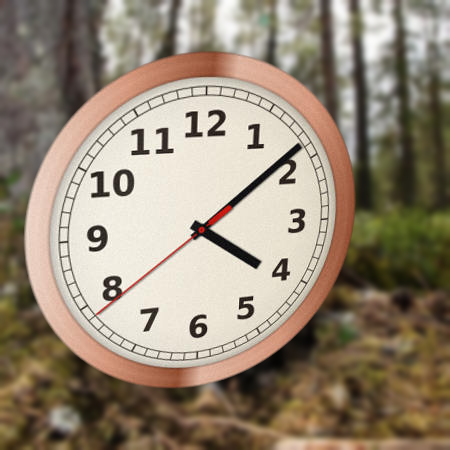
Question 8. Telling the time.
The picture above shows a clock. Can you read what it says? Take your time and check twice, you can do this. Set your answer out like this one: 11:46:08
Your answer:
4:08:39
